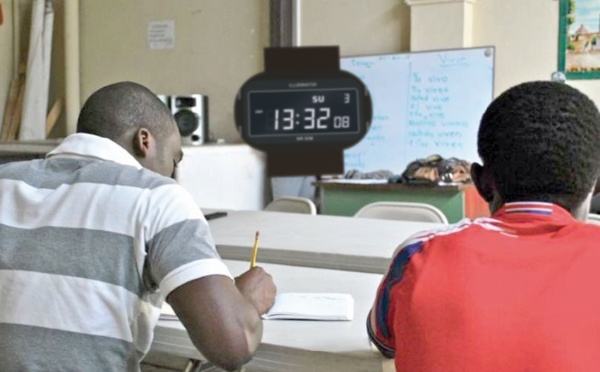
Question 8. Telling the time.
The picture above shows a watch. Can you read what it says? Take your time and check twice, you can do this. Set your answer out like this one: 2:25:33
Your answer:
13:32:08
